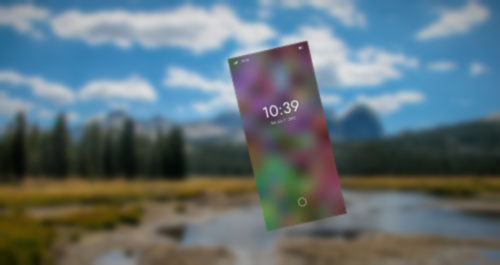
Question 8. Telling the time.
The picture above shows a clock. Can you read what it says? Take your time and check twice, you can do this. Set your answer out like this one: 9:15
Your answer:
10:39
